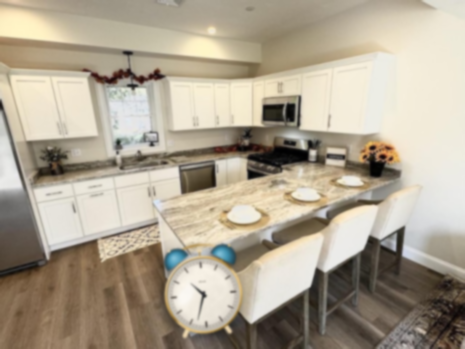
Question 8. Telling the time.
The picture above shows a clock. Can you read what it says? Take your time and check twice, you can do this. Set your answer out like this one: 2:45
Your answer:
10:33
